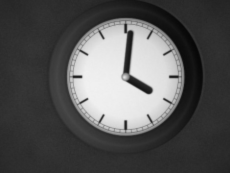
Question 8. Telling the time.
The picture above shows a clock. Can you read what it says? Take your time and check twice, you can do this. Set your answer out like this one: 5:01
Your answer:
4:01
